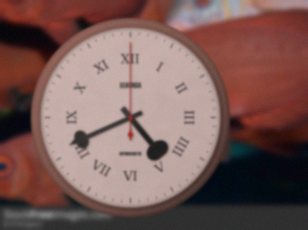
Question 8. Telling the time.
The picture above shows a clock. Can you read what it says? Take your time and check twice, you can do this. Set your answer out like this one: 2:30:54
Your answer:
4:41:00
